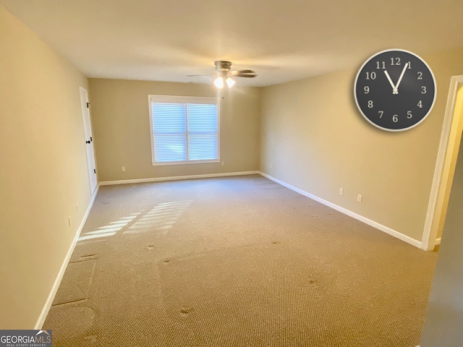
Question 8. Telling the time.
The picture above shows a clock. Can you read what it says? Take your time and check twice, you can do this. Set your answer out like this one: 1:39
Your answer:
11:04
